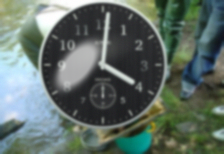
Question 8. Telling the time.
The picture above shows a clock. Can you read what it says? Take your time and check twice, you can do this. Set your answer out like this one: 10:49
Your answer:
4:01
